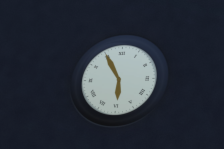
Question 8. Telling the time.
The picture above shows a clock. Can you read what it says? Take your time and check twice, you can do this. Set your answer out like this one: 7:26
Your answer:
5:55
